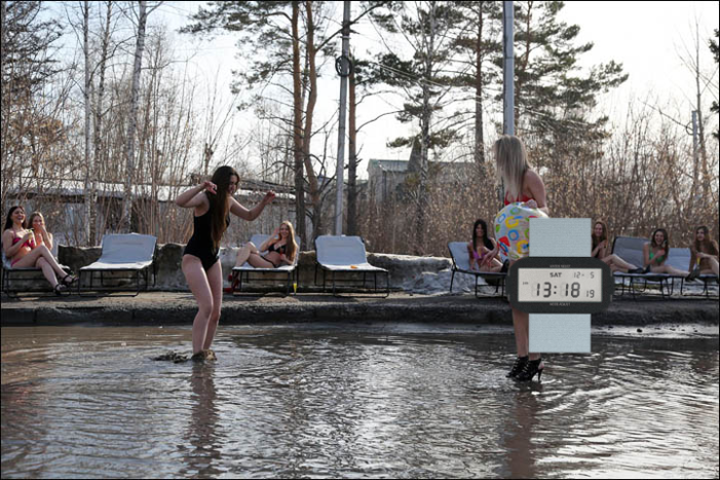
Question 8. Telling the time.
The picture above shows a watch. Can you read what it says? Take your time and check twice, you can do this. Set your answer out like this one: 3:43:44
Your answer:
13:18:19
